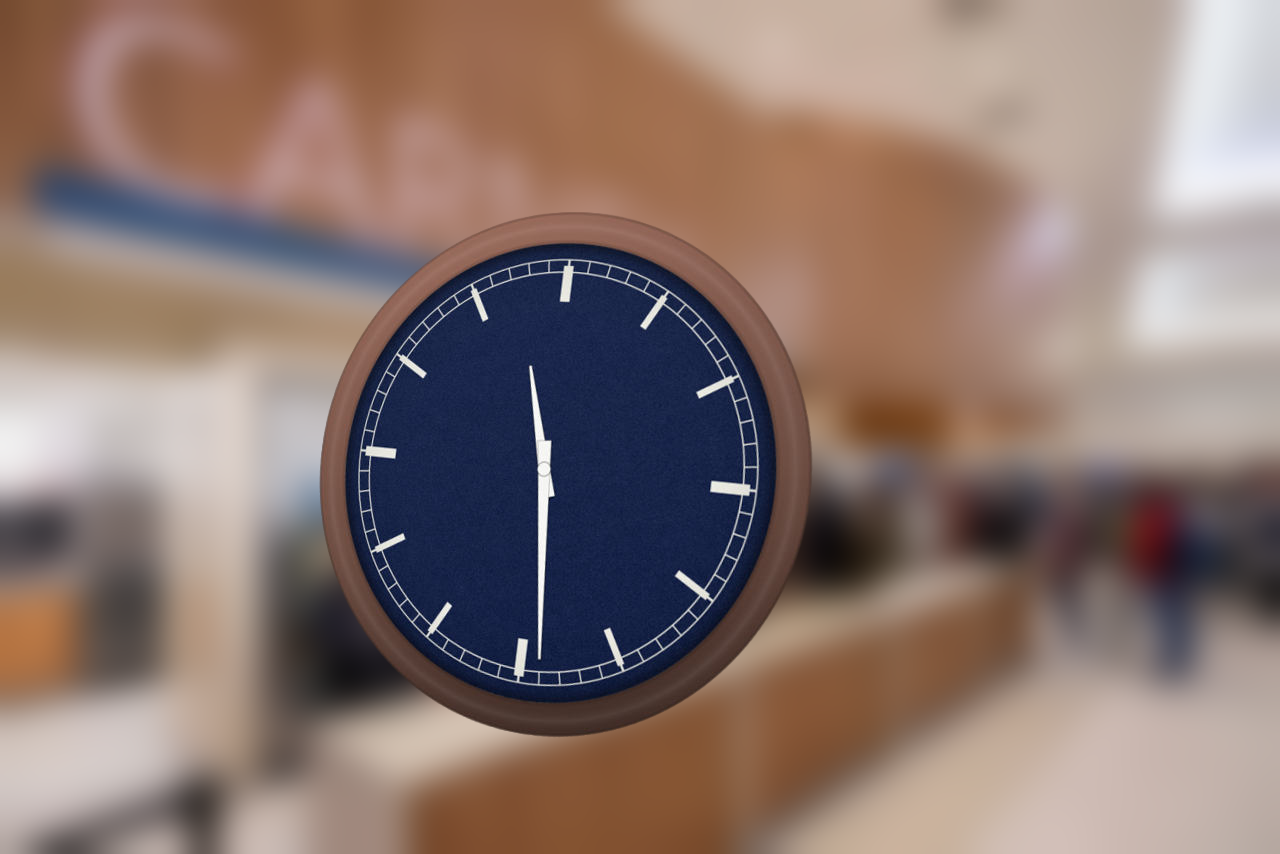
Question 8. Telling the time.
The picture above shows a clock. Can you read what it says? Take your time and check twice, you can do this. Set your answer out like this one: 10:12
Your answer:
11:29
